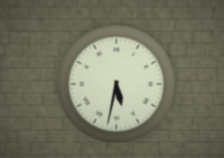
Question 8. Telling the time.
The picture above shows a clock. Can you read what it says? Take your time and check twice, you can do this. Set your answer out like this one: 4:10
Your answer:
5:32
